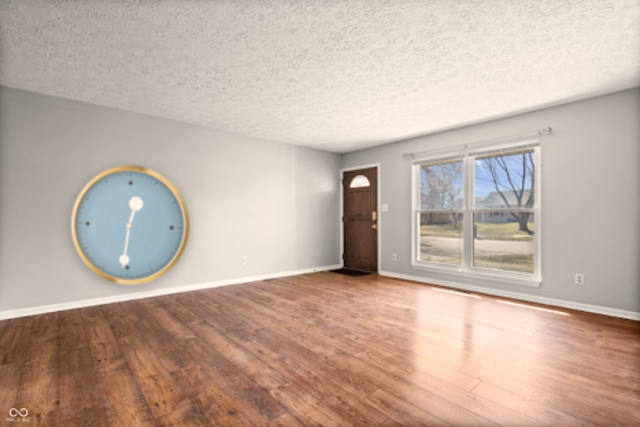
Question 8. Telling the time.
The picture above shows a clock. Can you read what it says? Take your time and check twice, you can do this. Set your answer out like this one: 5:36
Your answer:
12:31
